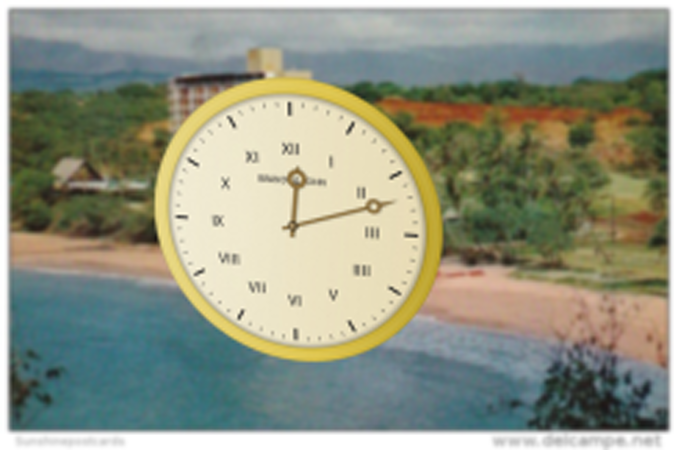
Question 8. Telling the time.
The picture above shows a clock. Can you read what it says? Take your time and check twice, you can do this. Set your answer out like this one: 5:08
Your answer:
12:12
